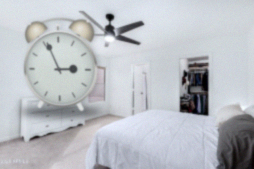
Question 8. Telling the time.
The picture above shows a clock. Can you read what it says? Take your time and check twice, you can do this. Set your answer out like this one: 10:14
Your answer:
2:56
